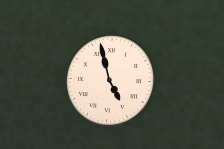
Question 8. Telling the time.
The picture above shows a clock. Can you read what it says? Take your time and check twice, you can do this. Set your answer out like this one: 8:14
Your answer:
4:57
